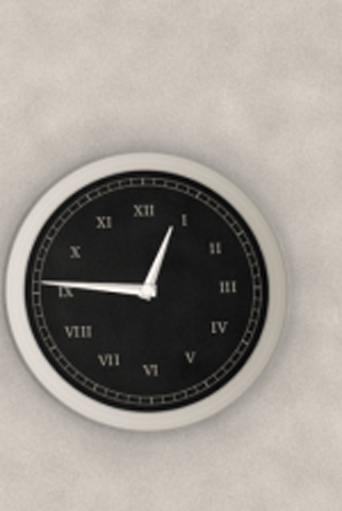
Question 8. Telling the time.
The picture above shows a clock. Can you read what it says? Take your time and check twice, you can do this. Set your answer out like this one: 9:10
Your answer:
12:46
